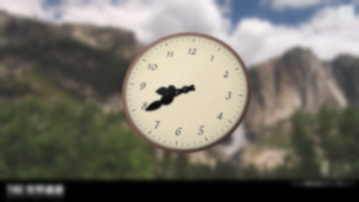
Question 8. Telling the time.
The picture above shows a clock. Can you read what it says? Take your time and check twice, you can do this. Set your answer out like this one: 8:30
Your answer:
8:39
